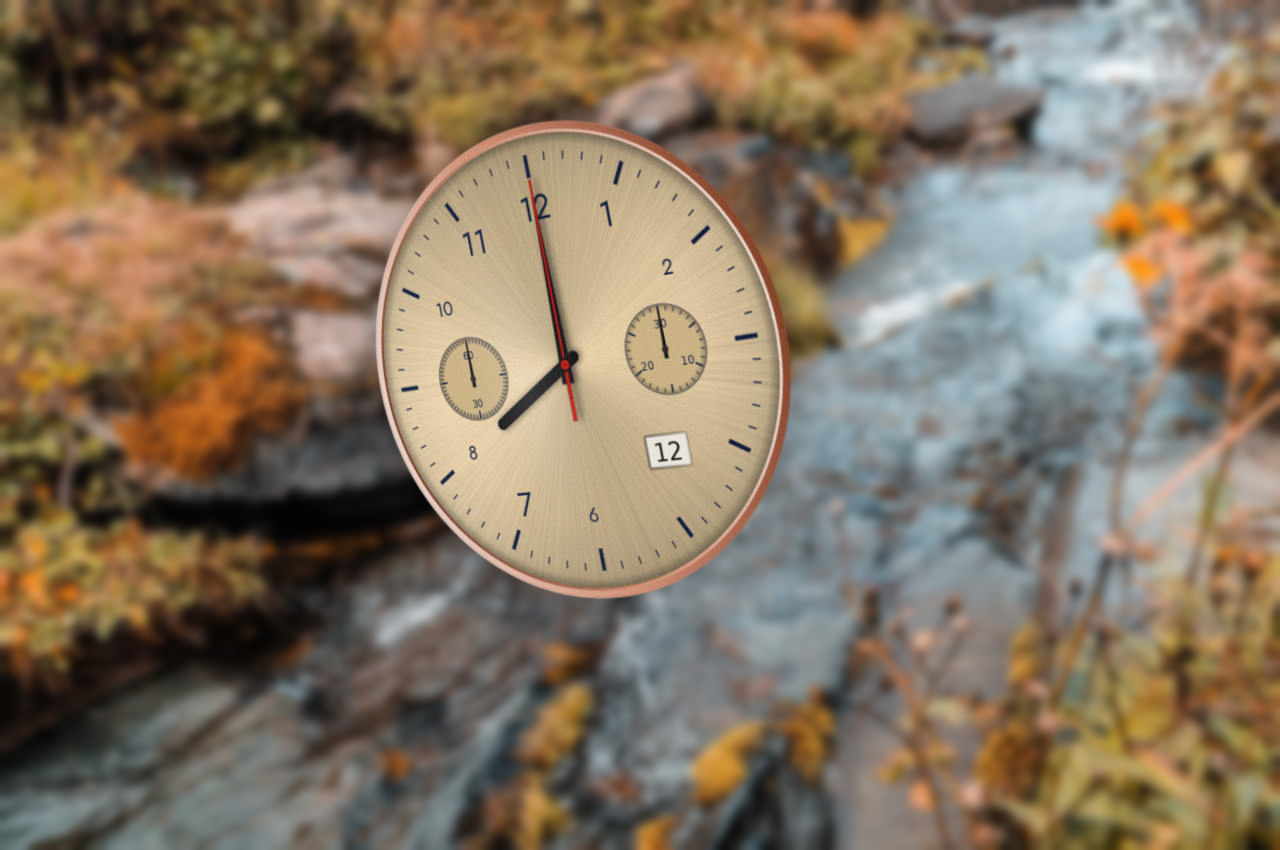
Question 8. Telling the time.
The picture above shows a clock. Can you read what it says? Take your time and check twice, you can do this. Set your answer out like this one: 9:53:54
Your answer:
8:00:00
